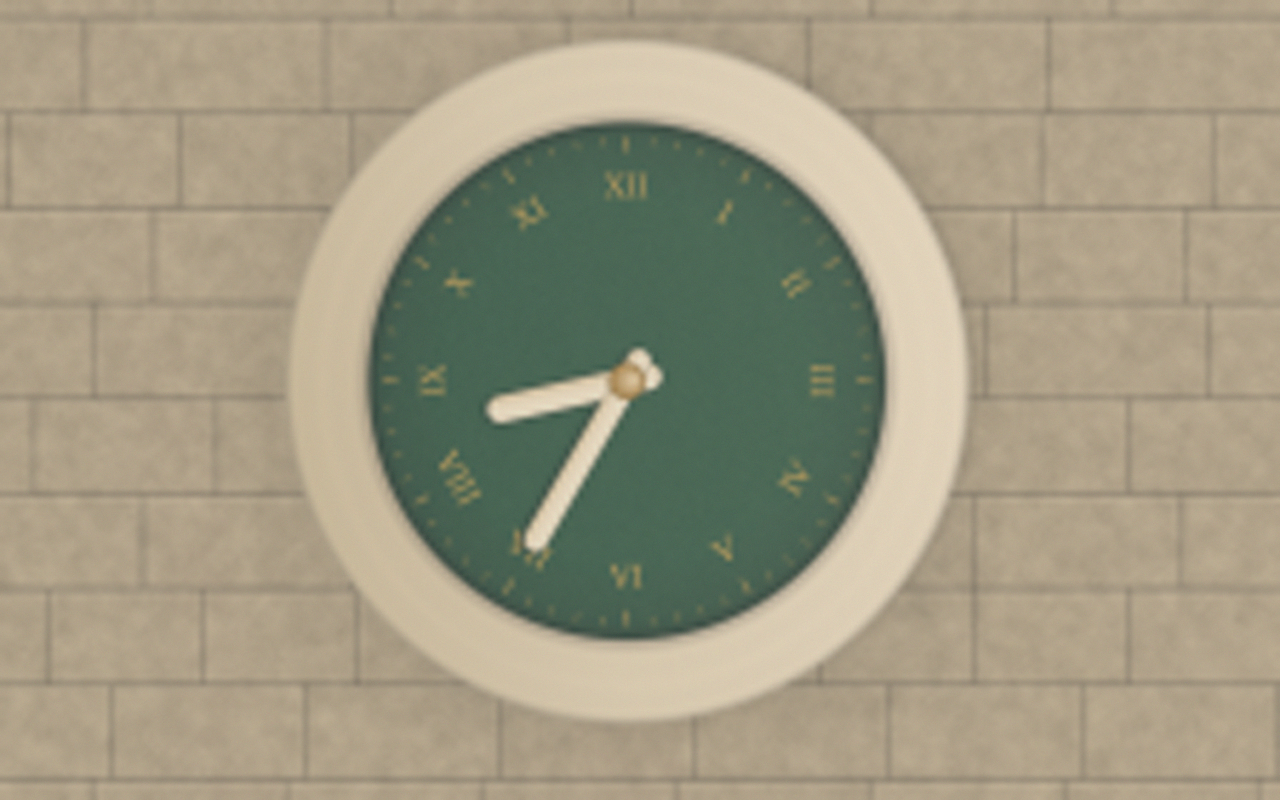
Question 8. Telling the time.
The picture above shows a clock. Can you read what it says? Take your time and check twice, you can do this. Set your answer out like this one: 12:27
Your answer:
8:35
